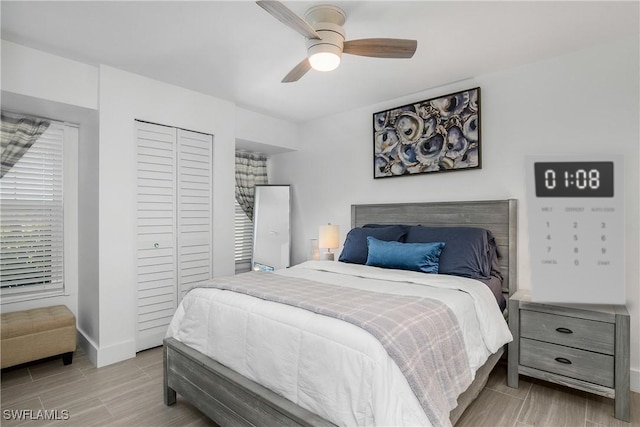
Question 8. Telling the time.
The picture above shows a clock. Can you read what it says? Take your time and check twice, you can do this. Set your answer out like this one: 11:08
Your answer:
1:08
